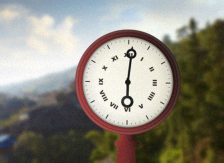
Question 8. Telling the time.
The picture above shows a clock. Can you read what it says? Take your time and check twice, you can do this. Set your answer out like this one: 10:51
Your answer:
6:01
